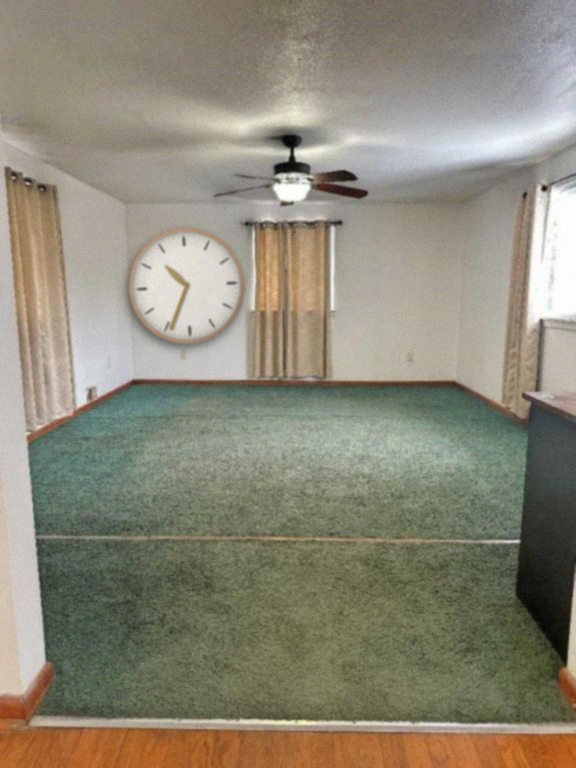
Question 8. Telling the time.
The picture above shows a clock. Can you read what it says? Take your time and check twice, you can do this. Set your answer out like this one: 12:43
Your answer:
10:34
